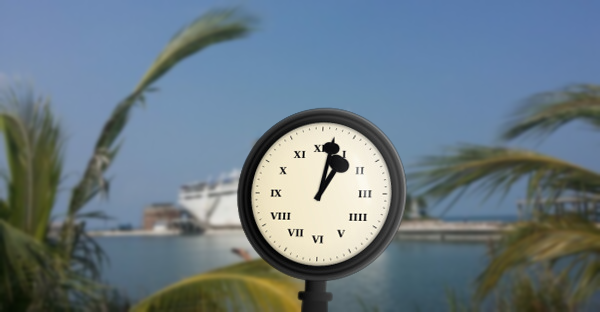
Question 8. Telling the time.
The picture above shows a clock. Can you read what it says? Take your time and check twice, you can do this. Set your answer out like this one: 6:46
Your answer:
1:02
